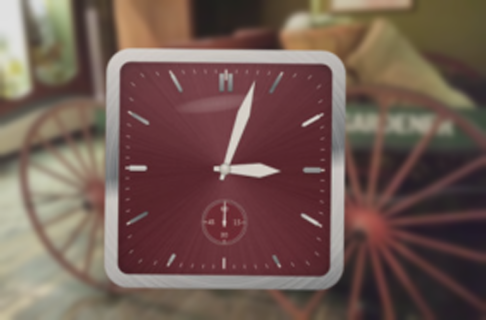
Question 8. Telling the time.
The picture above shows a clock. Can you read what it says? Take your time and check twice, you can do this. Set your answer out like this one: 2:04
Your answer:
3:03
